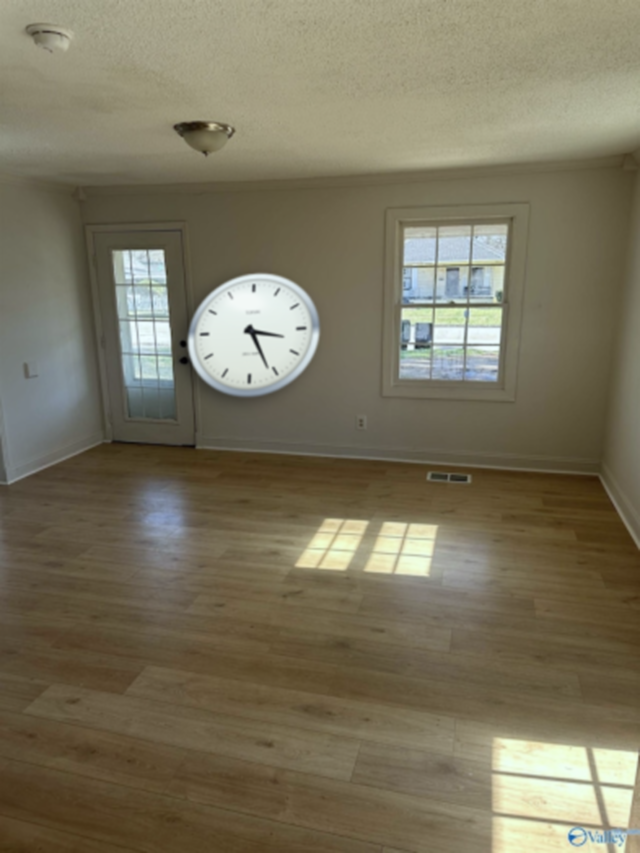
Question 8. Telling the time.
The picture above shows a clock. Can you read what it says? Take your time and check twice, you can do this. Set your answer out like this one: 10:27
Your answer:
3:26
